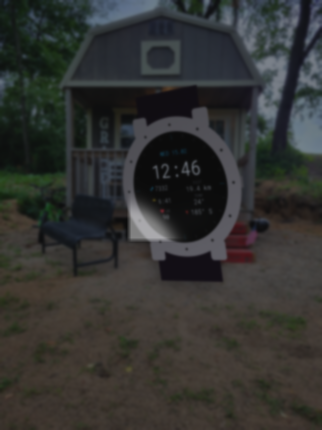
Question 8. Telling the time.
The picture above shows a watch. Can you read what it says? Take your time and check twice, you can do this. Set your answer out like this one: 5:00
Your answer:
12:46
